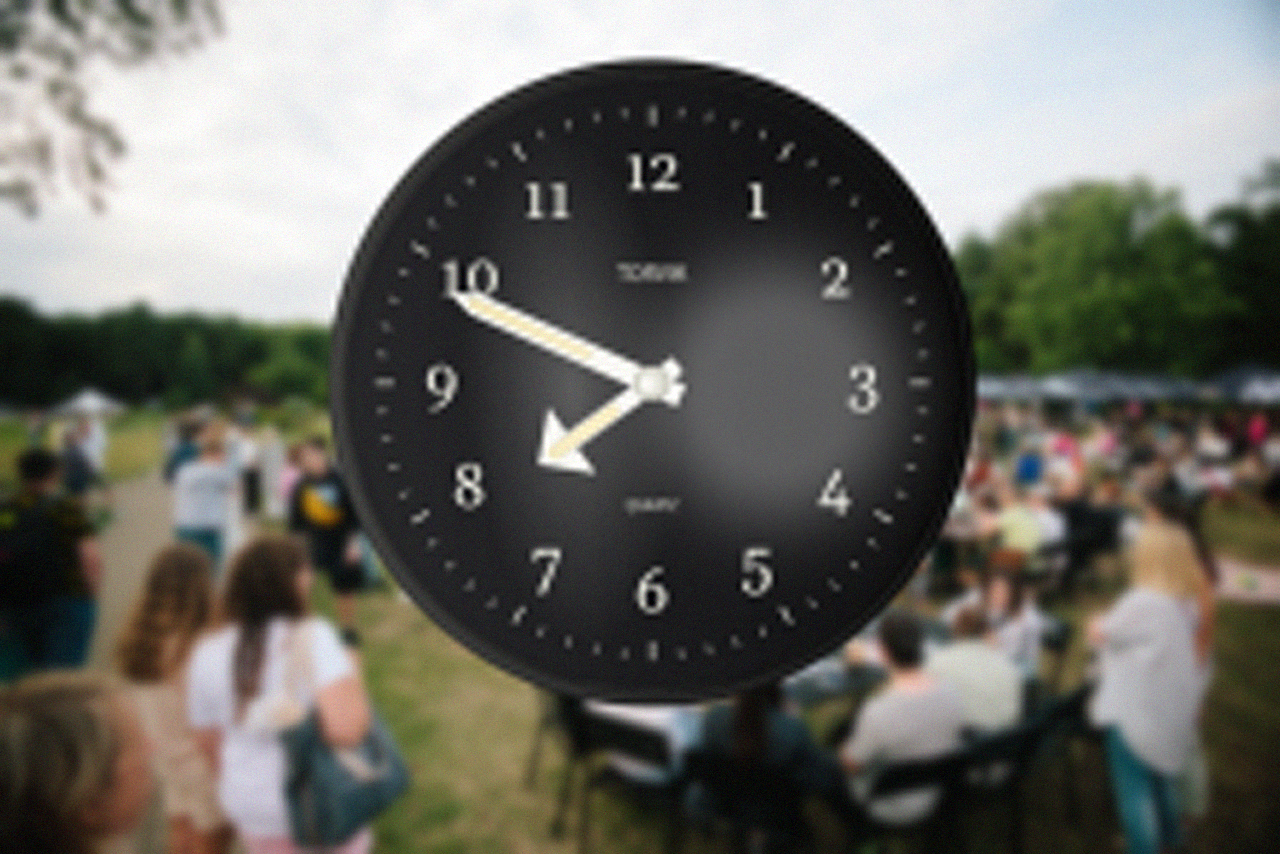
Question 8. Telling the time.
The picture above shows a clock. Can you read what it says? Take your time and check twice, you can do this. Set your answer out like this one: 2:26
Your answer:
7:49
